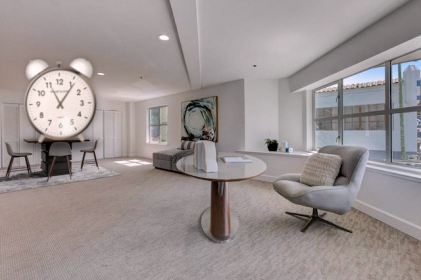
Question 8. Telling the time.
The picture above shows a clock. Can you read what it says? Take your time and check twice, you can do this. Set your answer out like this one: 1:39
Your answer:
11:06
